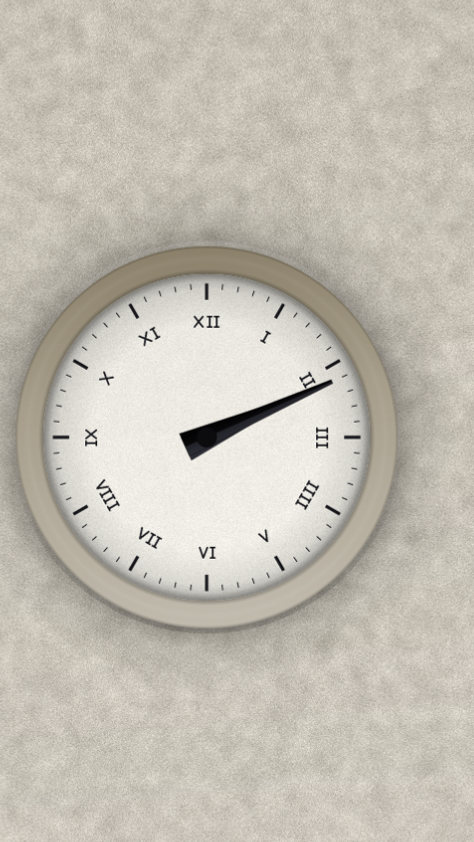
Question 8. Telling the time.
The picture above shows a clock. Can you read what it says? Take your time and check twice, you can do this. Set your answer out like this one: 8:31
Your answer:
2:11
